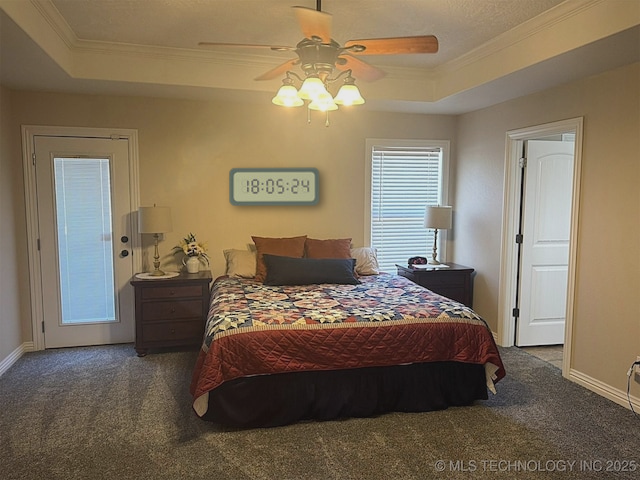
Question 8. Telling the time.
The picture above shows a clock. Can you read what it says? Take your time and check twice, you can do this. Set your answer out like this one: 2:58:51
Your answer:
18:05:24
